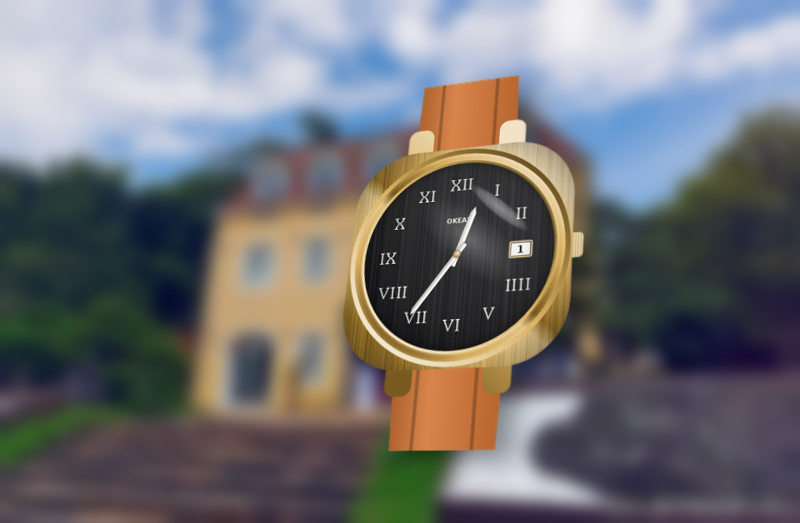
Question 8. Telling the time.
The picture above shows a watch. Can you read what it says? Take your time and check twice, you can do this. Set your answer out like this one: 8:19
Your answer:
12:36
